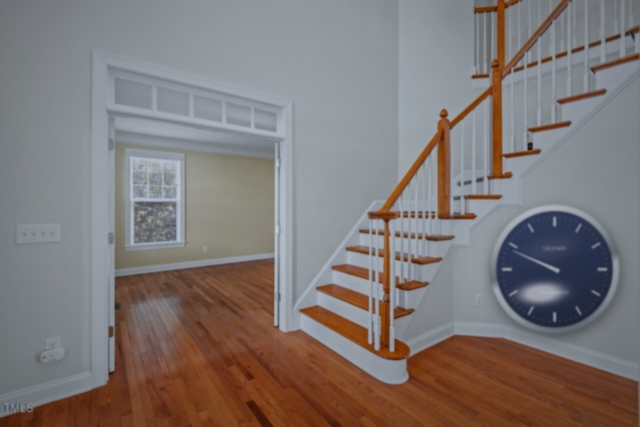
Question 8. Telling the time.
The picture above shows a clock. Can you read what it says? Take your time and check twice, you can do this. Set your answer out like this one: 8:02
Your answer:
9:49
